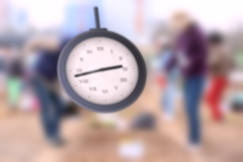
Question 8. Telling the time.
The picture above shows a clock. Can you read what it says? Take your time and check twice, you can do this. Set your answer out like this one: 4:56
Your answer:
2:43
